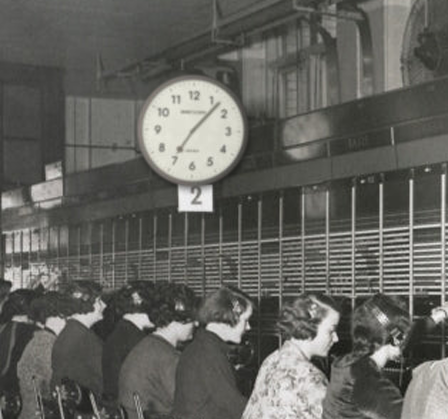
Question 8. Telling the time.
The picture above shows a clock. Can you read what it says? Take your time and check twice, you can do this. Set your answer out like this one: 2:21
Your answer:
7:07
